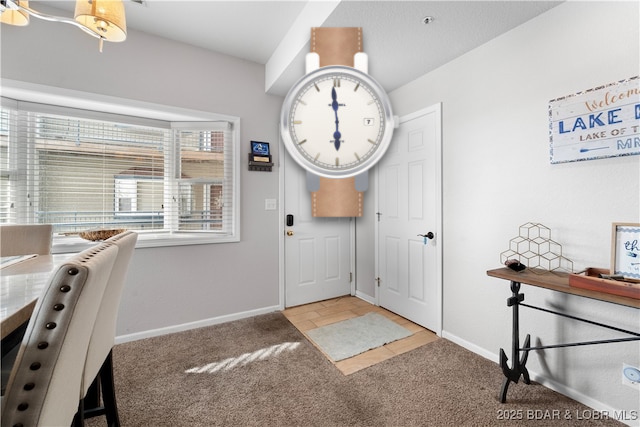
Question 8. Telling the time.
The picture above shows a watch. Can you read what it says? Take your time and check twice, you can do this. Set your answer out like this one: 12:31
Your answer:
5:59
